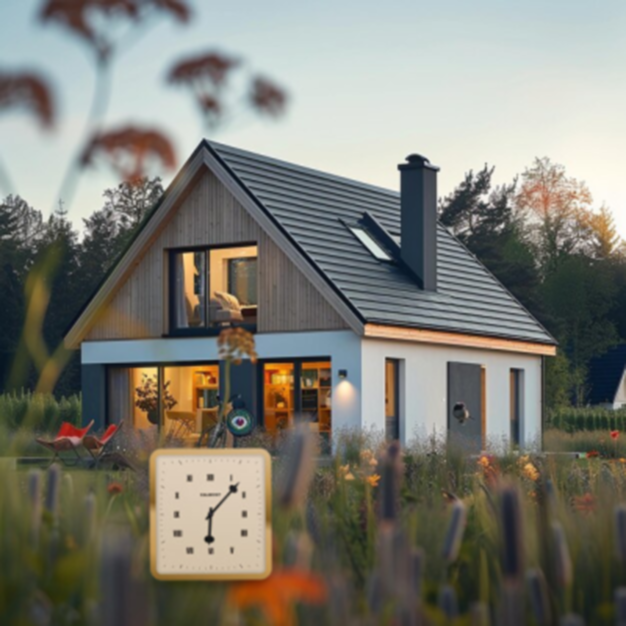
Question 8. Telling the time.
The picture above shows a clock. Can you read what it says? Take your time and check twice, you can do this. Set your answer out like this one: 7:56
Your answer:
6:07
